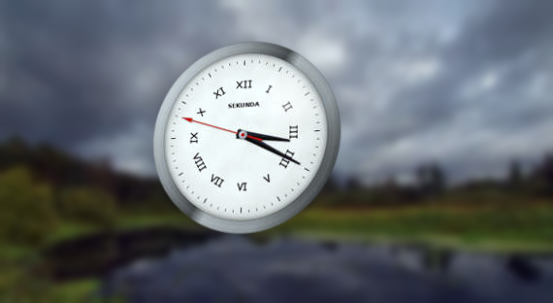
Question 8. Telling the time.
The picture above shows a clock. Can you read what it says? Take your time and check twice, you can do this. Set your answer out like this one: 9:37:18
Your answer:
3:19:48
